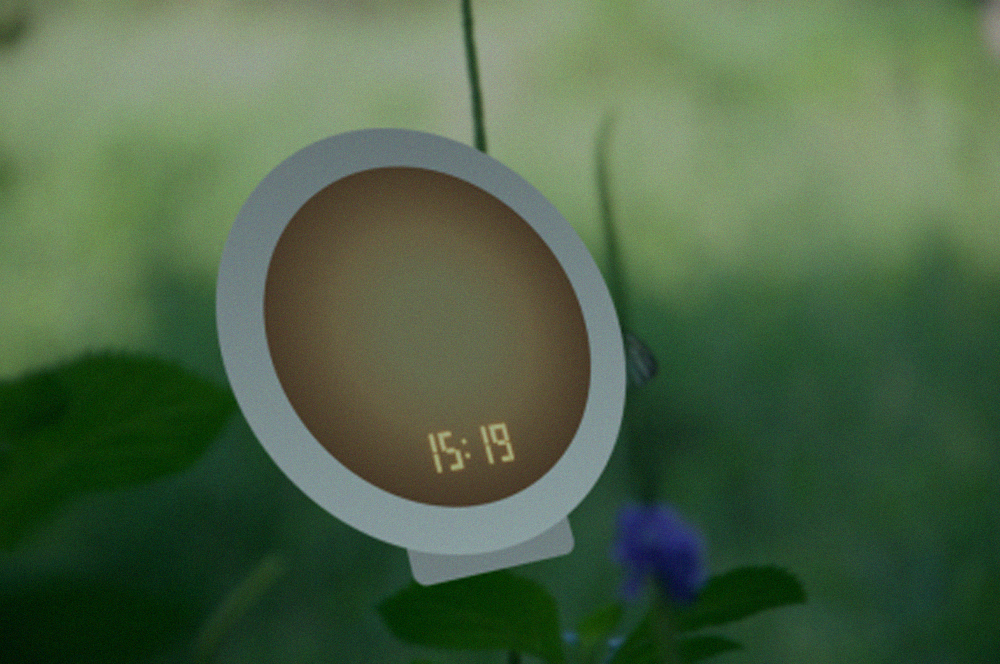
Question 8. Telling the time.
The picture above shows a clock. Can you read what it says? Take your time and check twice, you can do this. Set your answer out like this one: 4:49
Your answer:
15:19
